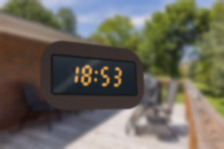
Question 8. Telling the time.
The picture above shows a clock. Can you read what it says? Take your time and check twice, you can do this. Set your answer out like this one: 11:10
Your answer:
18:53
